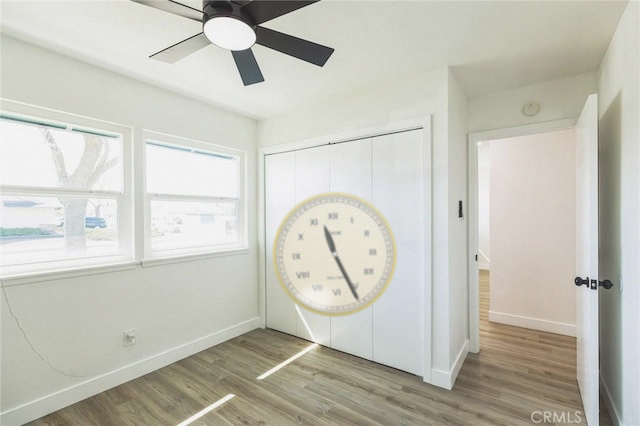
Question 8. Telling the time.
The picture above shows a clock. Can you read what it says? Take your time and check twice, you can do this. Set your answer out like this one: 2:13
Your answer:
11:26
